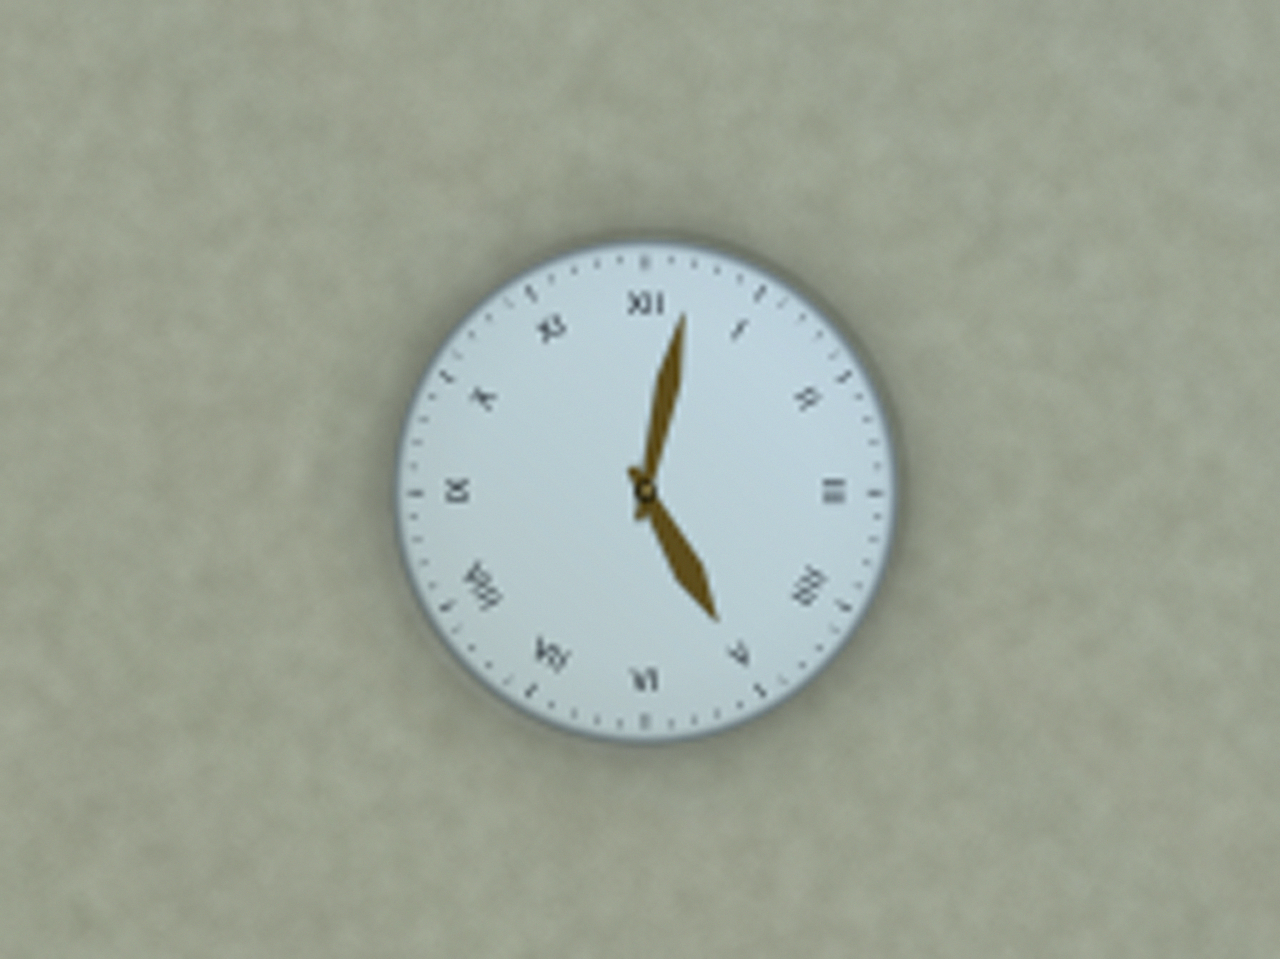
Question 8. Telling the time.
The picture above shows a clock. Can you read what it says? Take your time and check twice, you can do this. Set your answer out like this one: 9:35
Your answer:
5:02
